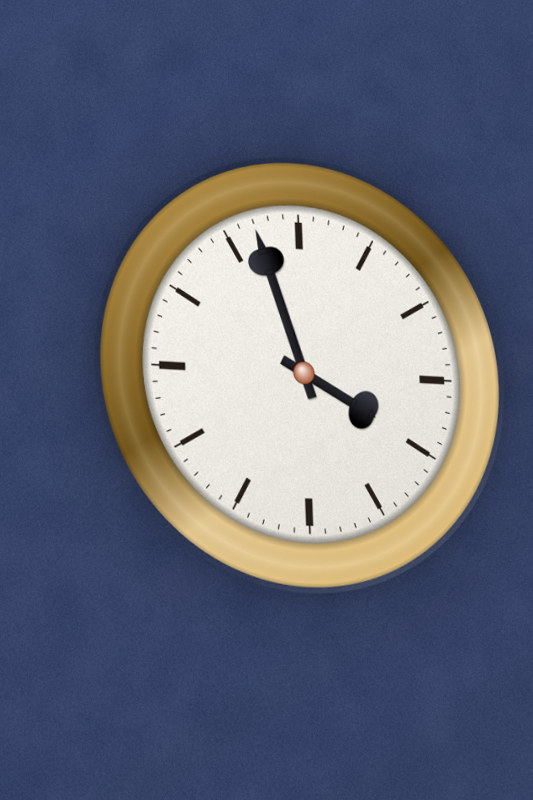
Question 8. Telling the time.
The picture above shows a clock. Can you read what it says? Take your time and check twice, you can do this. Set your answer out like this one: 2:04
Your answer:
3:57
